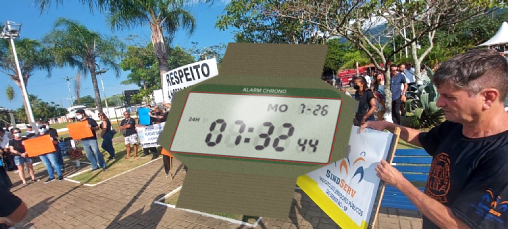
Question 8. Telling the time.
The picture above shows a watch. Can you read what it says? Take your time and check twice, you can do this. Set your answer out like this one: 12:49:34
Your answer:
7:32:44
